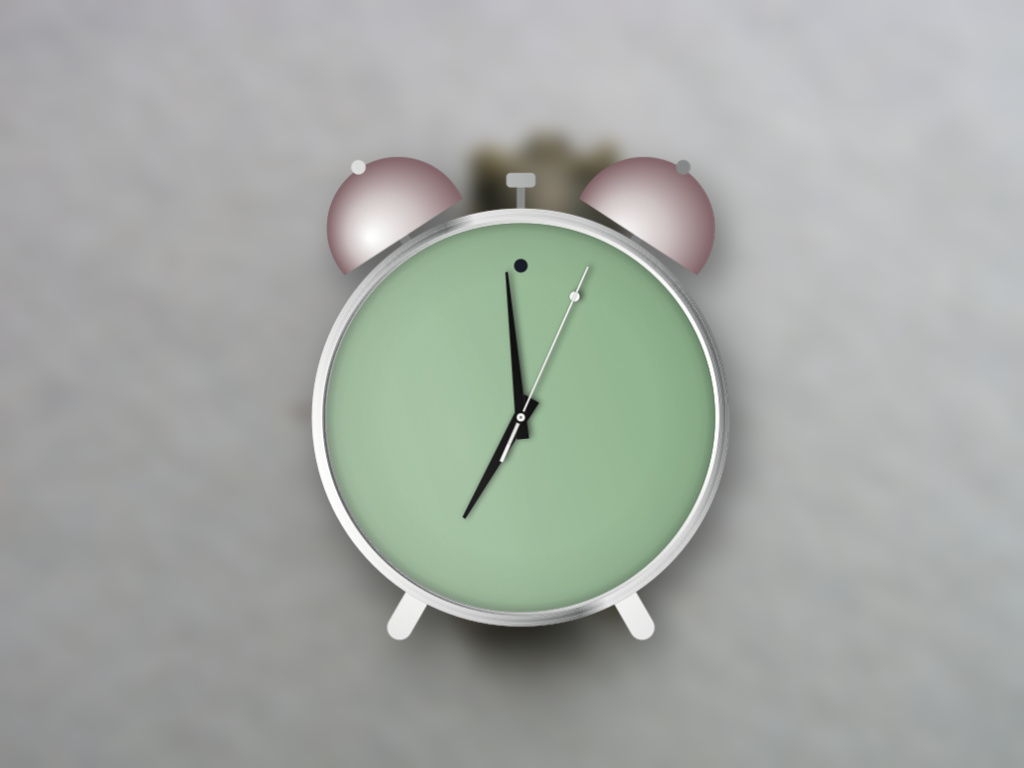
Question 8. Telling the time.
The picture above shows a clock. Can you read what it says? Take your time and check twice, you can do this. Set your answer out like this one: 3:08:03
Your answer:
6:59:04
